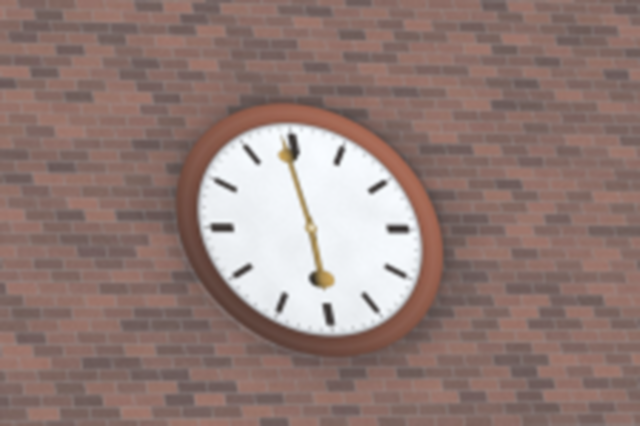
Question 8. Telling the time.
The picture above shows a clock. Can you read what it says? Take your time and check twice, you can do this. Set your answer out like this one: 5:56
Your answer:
5:59
